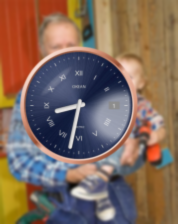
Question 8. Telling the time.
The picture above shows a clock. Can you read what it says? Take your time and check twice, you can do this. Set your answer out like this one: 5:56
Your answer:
8:32
